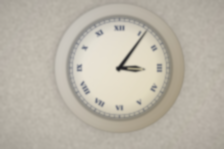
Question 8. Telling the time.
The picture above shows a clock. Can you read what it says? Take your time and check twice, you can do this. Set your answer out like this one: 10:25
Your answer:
3:06
